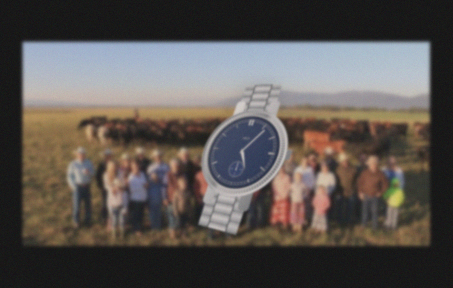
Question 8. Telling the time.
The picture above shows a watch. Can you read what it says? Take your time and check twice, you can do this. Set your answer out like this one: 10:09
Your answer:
5:06
